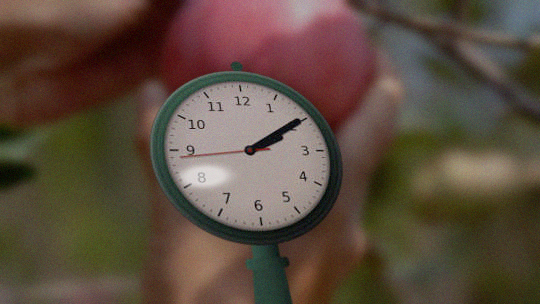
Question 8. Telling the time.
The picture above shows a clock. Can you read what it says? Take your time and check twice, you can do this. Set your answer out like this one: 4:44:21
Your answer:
2:09:44
